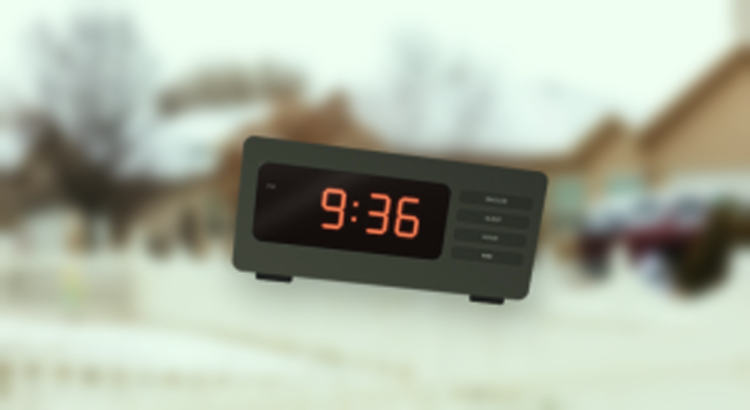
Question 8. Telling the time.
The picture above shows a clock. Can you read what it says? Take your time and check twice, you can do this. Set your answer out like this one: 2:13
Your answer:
9:36
